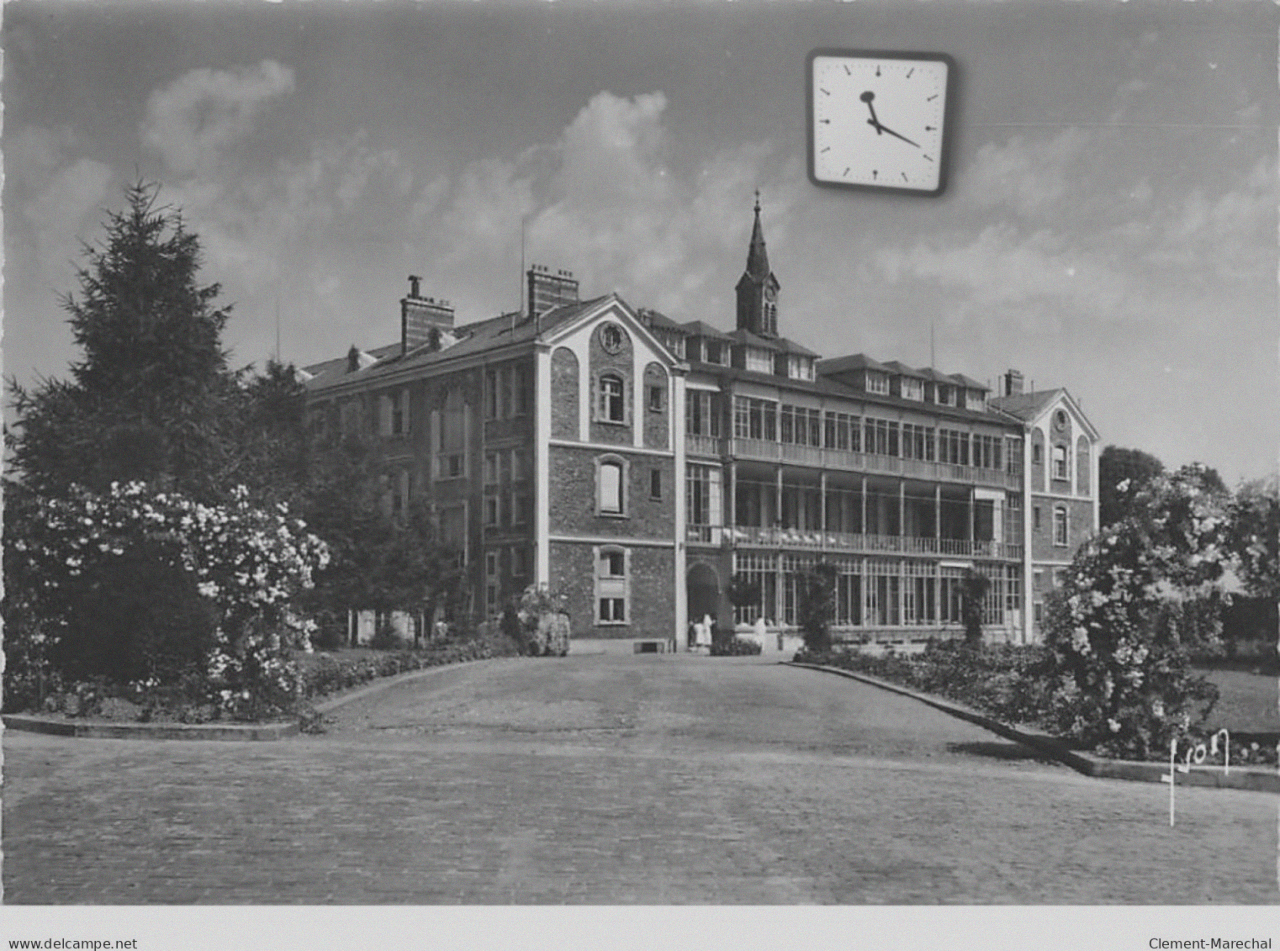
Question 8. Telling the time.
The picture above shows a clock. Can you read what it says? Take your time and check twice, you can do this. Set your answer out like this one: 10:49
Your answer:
11:19
